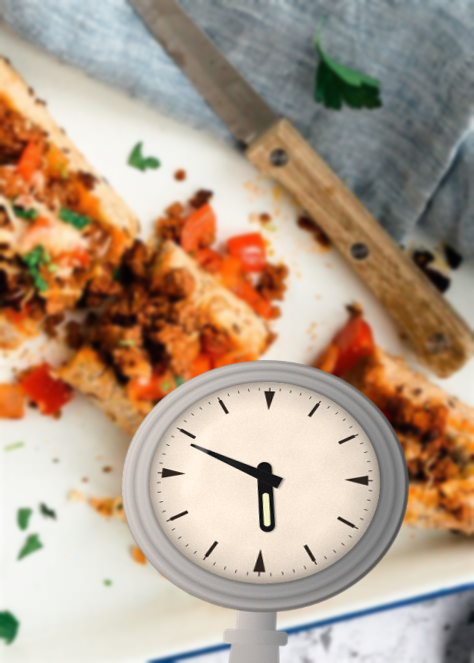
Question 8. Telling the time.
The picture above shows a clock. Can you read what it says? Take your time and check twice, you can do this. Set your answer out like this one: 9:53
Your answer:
5:49
